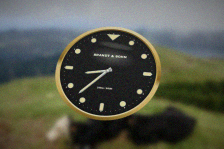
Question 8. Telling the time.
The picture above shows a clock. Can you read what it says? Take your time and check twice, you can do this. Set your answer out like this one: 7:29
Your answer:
8:37
